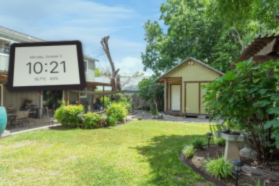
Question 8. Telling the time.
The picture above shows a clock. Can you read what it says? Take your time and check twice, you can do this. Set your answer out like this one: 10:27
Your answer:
10:21
